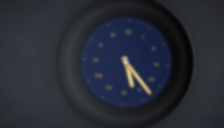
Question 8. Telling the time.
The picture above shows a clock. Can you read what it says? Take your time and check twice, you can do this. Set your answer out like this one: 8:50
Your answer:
5:23
